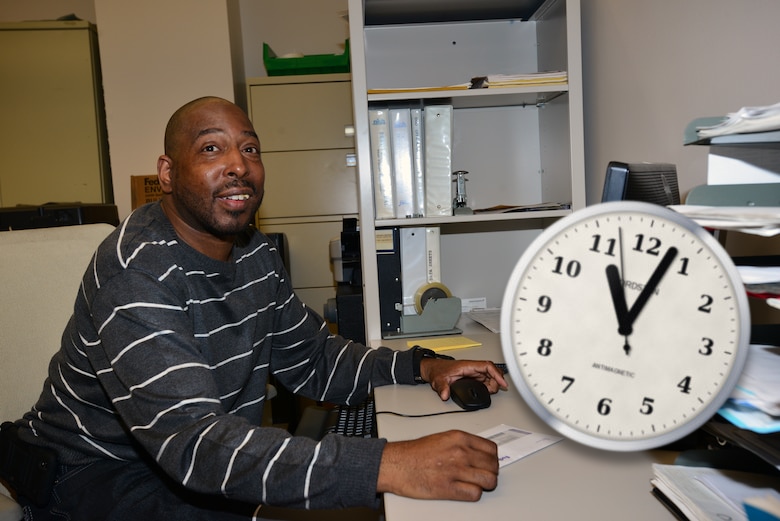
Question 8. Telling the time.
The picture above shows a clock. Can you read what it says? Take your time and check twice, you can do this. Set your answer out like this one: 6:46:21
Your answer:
11:02:57
